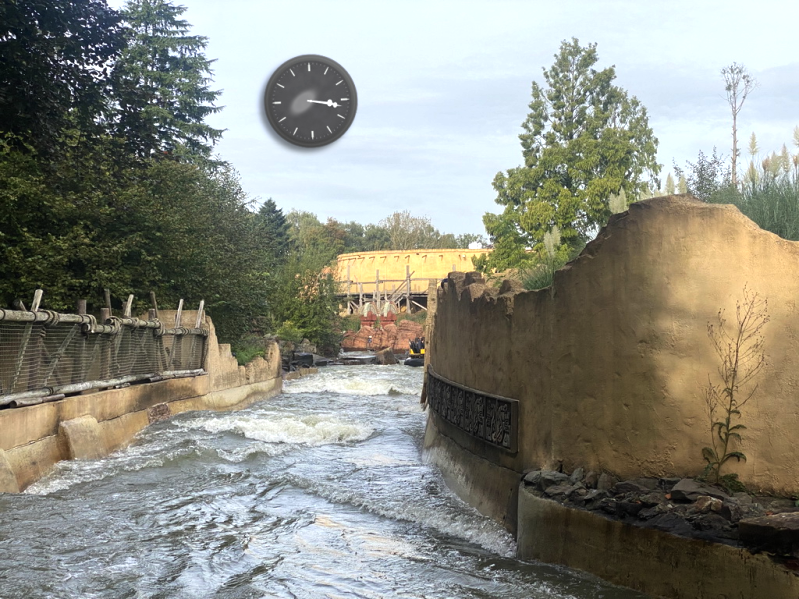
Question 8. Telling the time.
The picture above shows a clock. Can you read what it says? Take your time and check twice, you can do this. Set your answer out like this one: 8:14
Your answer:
3:17
